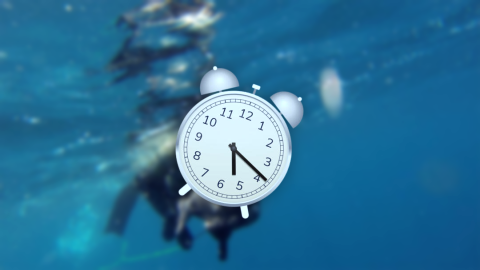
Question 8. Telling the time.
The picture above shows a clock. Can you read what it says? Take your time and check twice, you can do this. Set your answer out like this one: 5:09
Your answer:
5:19
